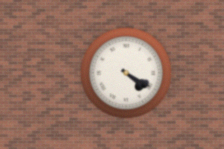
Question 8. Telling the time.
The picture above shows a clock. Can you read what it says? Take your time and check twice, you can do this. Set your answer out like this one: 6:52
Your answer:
4:20
